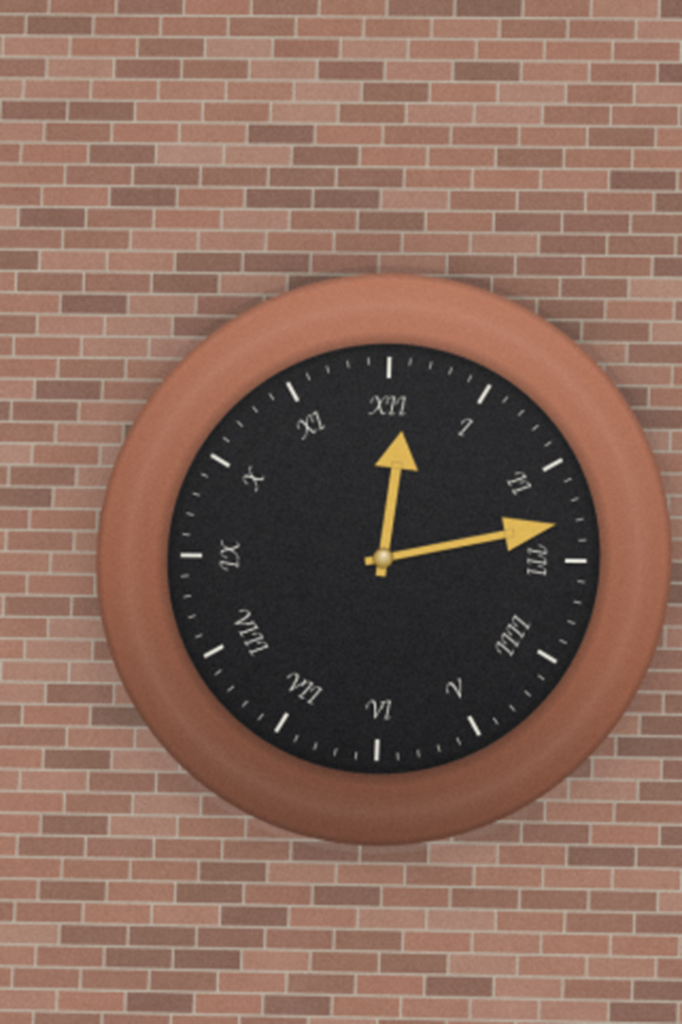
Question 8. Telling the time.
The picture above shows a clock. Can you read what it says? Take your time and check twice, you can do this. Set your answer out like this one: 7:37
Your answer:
12:13
